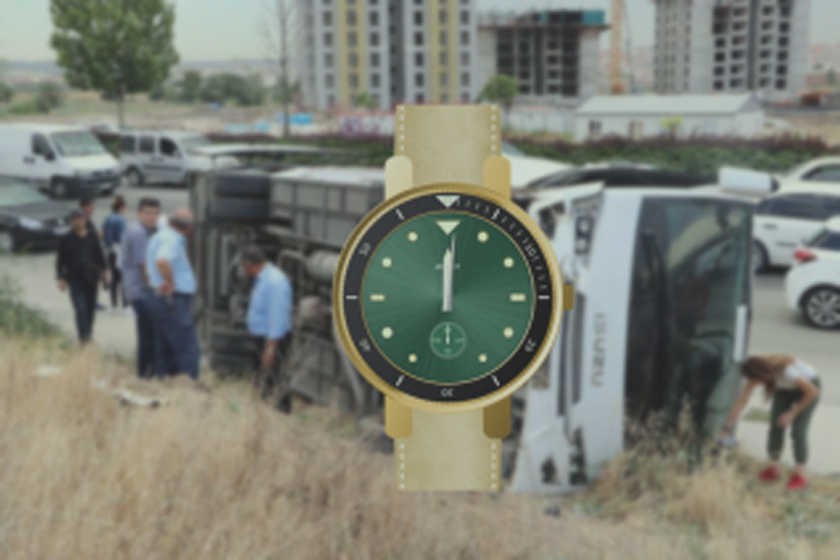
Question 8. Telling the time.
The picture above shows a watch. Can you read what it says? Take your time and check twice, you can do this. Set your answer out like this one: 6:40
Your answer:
12:01
